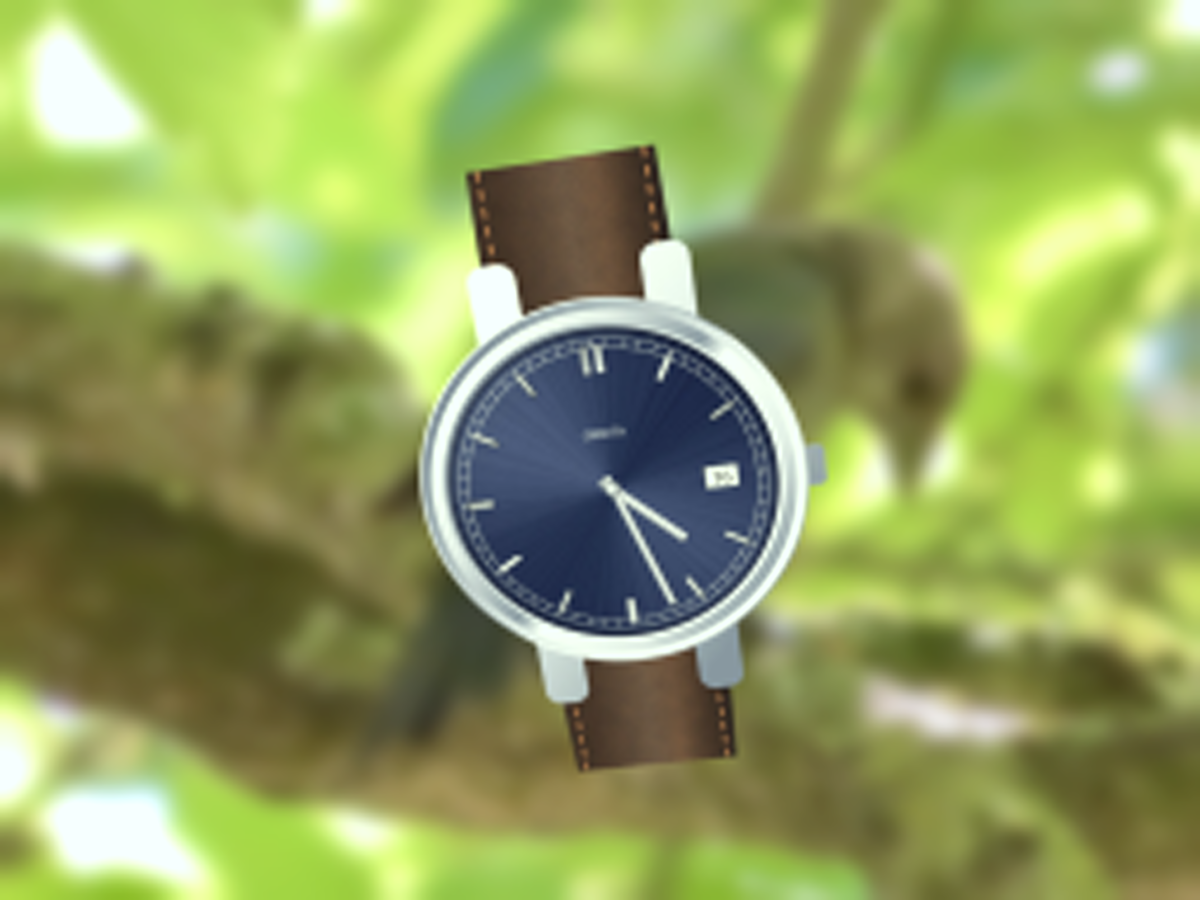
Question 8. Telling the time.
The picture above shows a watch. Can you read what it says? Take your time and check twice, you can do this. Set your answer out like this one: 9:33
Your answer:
4:27
